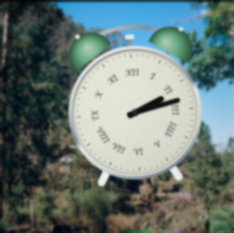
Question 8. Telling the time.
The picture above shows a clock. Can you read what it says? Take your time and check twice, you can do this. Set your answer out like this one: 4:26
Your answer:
2:13
